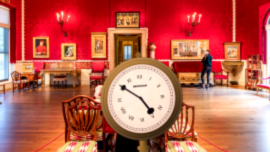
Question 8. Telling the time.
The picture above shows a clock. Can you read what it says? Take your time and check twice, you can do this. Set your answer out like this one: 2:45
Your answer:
4:51
